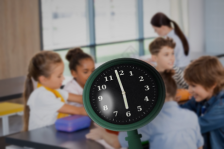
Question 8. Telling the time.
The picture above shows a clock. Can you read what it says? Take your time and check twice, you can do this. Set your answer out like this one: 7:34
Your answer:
5:59
